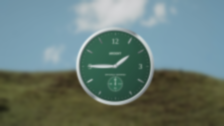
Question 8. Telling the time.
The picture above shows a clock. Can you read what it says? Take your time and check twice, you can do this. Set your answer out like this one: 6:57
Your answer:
1:45
